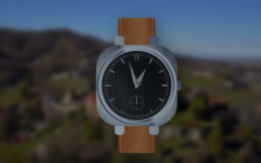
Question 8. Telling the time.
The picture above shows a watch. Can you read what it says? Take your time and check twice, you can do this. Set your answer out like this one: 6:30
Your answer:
12:57
